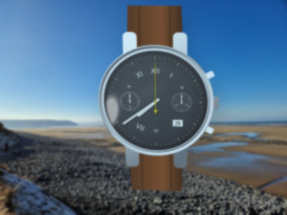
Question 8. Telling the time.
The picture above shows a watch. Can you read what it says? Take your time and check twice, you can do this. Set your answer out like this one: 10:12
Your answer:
7:39
